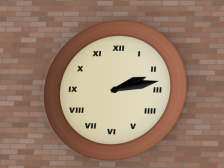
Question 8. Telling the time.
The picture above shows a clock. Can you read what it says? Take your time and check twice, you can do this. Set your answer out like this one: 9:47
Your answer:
2:13
